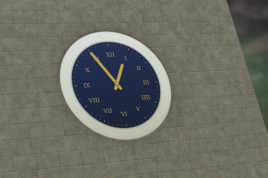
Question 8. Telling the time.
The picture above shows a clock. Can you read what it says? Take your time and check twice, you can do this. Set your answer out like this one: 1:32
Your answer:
12:55
